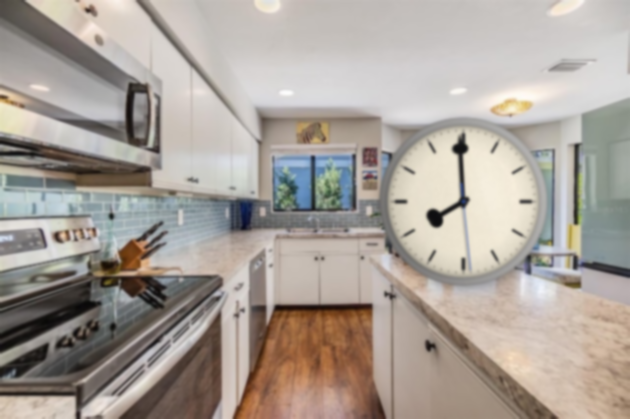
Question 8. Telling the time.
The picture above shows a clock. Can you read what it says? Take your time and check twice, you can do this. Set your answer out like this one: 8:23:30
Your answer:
7:59:29
